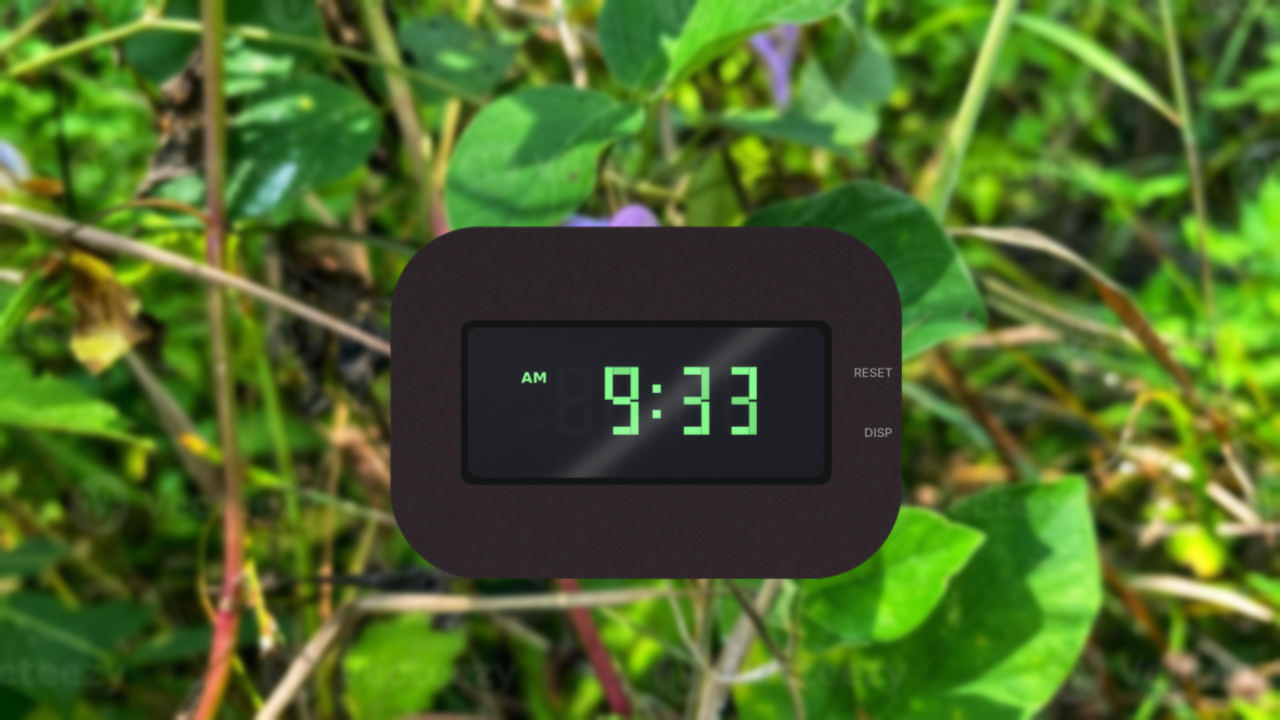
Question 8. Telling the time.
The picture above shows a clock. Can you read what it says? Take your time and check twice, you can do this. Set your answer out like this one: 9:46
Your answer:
9:33
